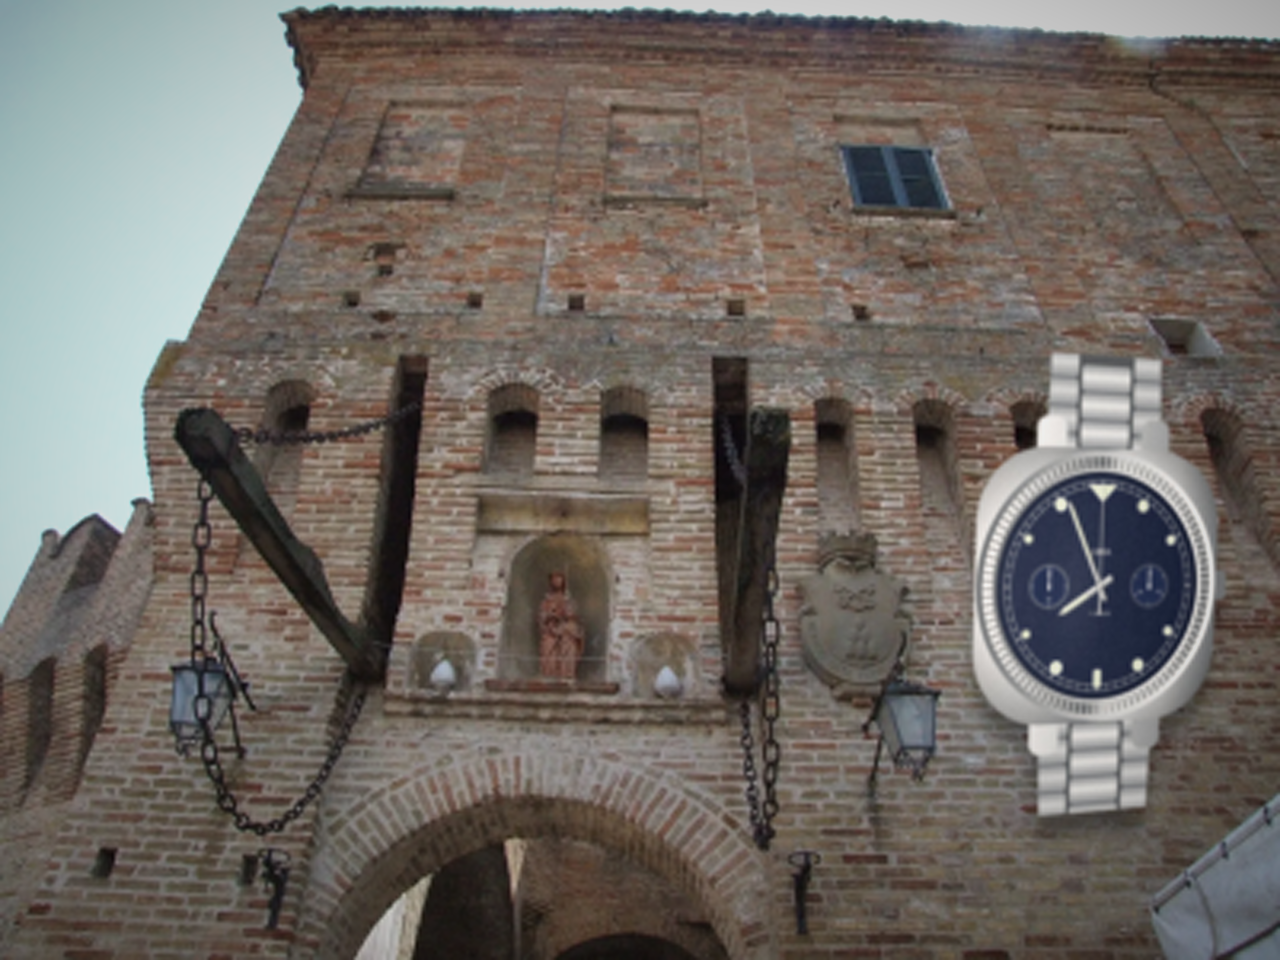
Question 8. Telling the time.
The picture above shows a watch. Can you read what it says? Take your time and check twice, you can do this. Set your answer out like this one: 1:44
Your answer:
7:56
